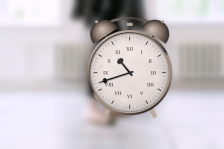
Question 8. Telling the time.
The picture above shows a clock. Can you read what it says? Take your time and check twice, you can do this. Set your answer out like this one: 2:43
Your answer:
10:42
